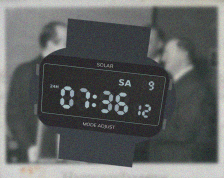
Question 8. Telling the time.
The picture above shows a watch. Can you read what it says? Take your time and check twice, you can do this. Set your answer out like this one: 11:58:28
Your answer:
7:36:12
